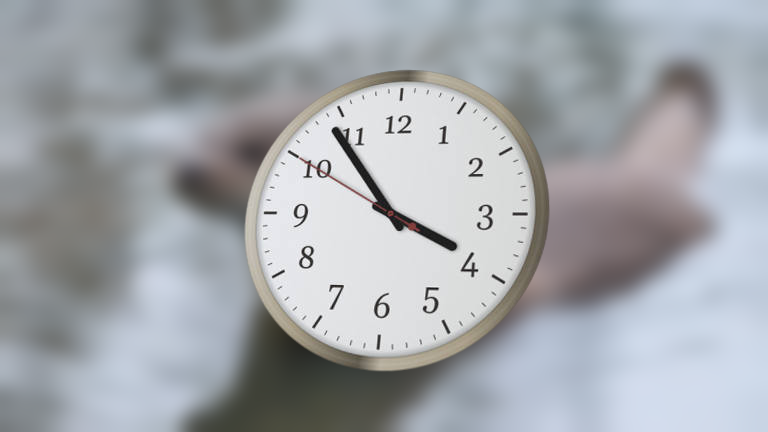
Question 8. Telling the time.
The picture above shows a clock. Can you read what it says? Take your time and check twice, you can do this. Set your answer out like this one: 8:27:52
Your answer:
3:53:50
